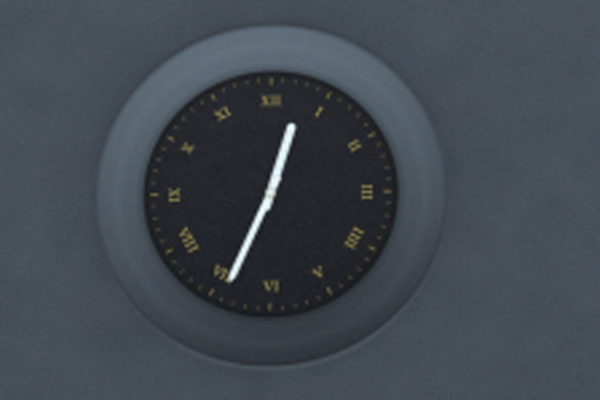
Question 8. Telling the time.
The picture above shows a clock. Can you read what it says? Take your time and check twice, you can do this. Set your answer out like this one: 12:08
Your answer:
12:34
